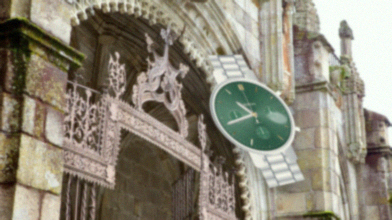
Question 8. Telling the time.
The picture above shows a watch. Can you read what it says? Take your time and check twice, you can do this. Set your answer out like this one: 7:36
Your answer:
10:43
